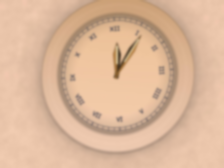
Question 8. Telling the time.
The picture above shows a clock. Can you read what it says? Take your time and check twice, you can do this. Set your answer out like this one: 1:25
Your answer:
12:06
